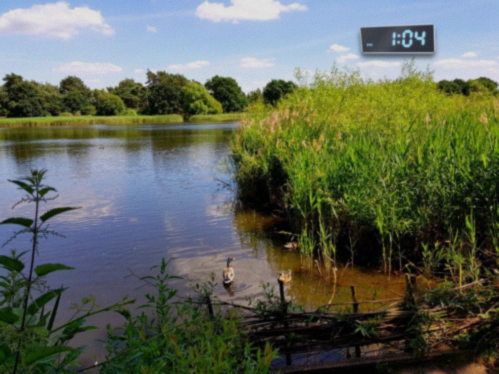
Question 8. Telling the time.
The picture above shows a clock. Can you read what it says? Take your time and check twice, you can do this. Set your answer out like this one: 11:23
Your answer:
1:04
